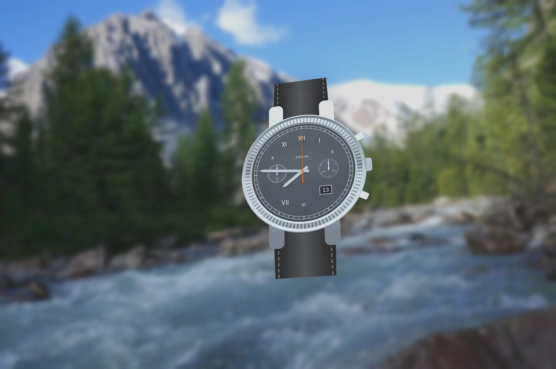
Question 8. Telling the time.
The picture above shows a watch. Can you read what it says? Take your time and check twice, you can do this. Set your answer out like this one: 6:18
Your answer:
7:46
